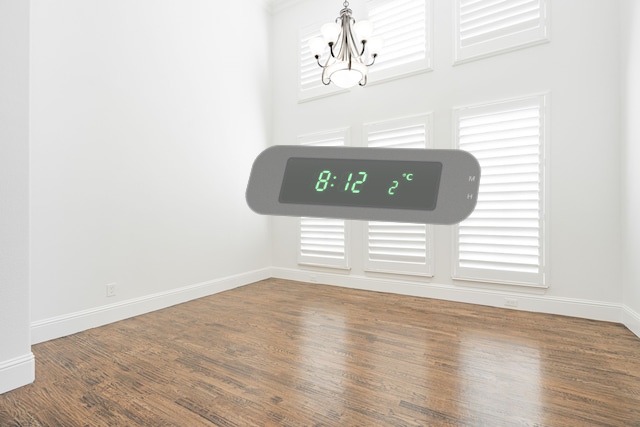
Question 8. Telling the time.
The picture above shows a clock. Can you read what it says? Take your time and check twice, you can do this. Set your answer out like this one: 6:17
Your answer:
8:12
